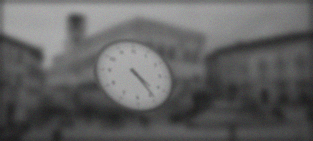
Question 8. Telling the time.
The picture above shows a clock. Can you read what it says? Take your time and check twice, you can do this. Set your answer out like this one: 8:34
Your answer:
4:24
